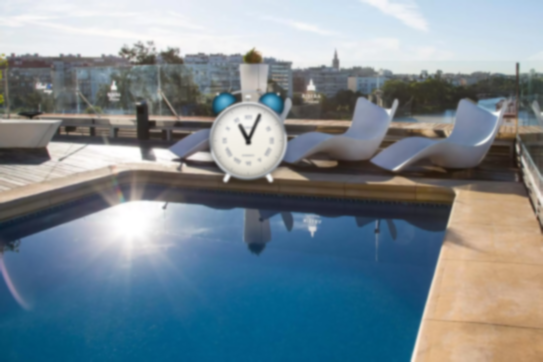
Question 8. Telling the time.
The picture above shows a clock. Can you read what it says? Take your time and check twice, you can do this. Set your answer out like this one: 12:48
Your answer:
11:04
